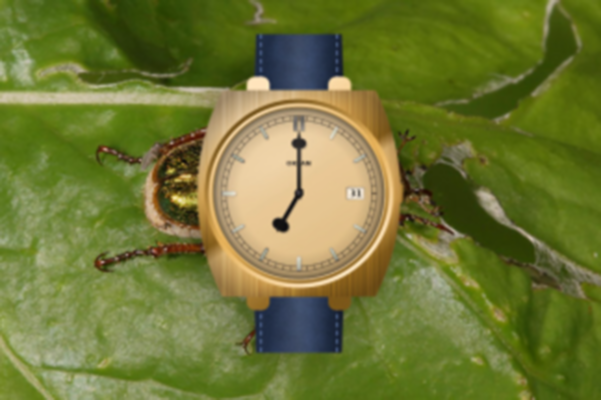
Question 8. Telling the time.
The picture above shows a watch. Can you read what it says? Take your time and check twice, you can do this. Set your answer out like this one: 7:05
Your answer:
7:00
